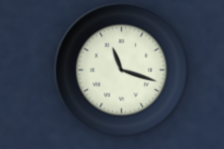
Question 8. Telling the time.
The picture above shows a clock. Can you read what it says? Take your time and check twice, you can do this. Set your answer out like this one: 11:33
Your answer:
11:18
